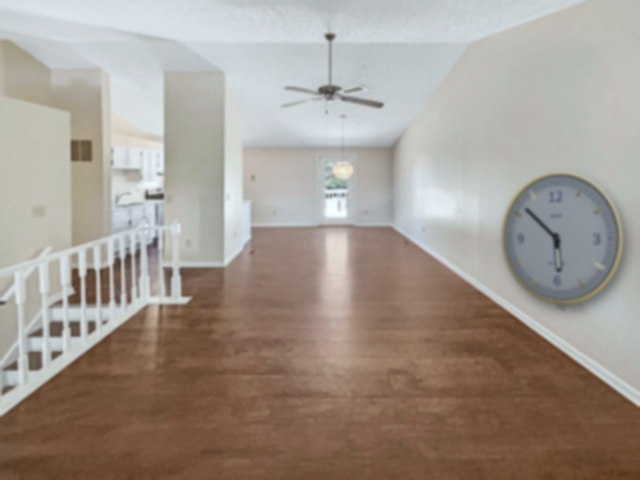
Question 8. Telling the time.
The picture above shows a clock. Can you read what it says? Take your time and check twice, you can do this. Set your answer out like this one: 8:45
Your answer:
5:52
